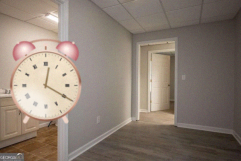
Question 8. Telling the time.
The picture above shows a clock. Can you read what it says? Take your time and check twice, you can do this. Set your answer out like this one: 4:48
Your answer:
12:20
